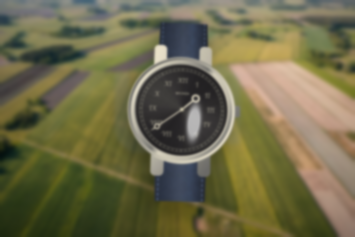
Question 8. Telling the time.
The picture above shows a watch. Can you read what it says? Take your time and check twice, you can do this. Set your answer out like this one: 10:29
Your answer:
1:39
